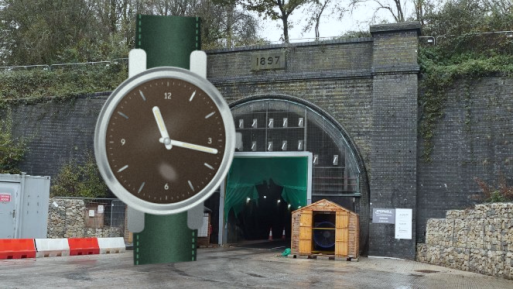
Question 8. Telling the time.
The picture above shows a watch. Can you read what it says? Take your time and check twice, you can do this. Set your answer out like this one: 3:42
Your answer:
11:17
